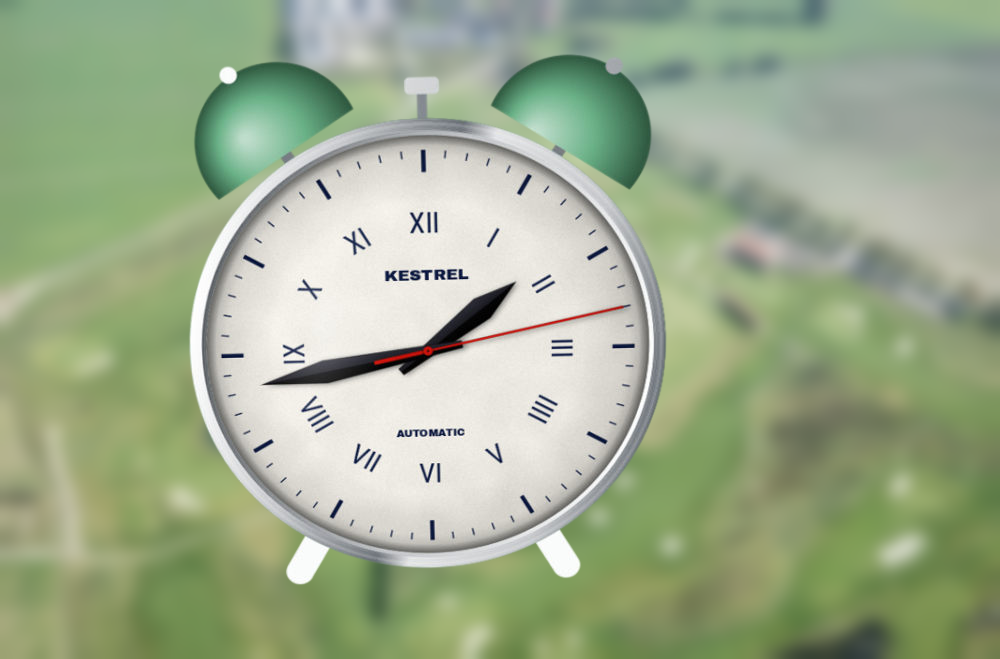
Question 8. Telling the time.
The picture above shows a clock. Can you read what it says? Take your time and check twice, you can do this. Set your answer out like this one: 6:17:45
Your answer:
1:43:13
